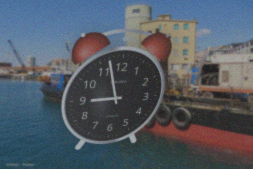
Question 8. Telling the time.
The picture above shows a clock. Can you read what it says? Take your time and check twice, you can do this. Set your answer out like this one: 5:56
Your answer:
8:57
